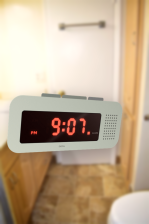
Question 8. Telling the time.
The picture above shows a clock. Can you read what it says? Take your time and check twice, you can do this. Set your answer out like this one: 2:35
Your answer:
9:07
